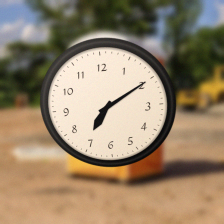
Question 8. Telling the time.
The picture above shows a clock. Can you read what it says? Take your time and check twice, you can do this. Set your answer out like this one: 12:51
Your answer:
7:10
